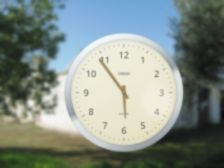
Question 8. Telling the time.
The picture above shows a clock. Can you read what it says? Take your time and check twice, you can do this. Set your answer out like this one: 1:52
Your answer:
5:54
